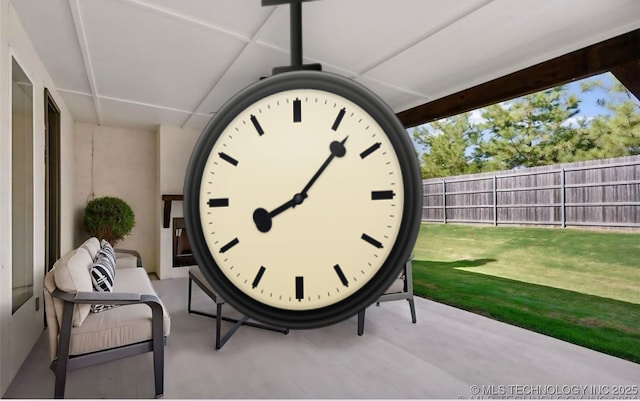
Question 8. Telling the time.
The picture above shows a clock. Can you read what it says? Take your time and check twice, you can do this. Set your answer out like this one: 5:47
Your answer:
8:07
